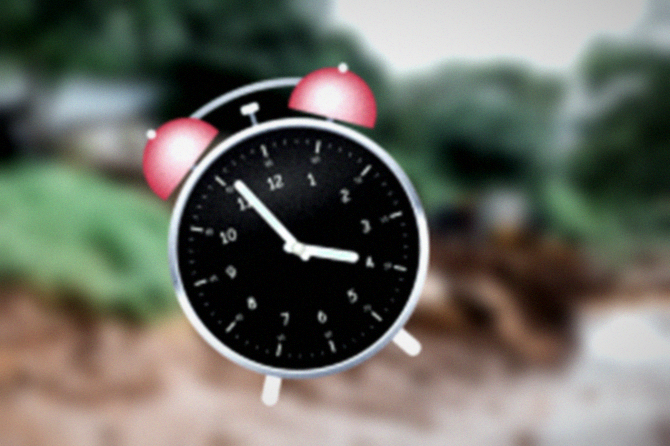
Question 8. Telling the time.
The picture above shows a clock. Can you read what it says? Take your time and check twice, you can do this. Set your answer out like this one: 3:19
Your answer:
3:56
